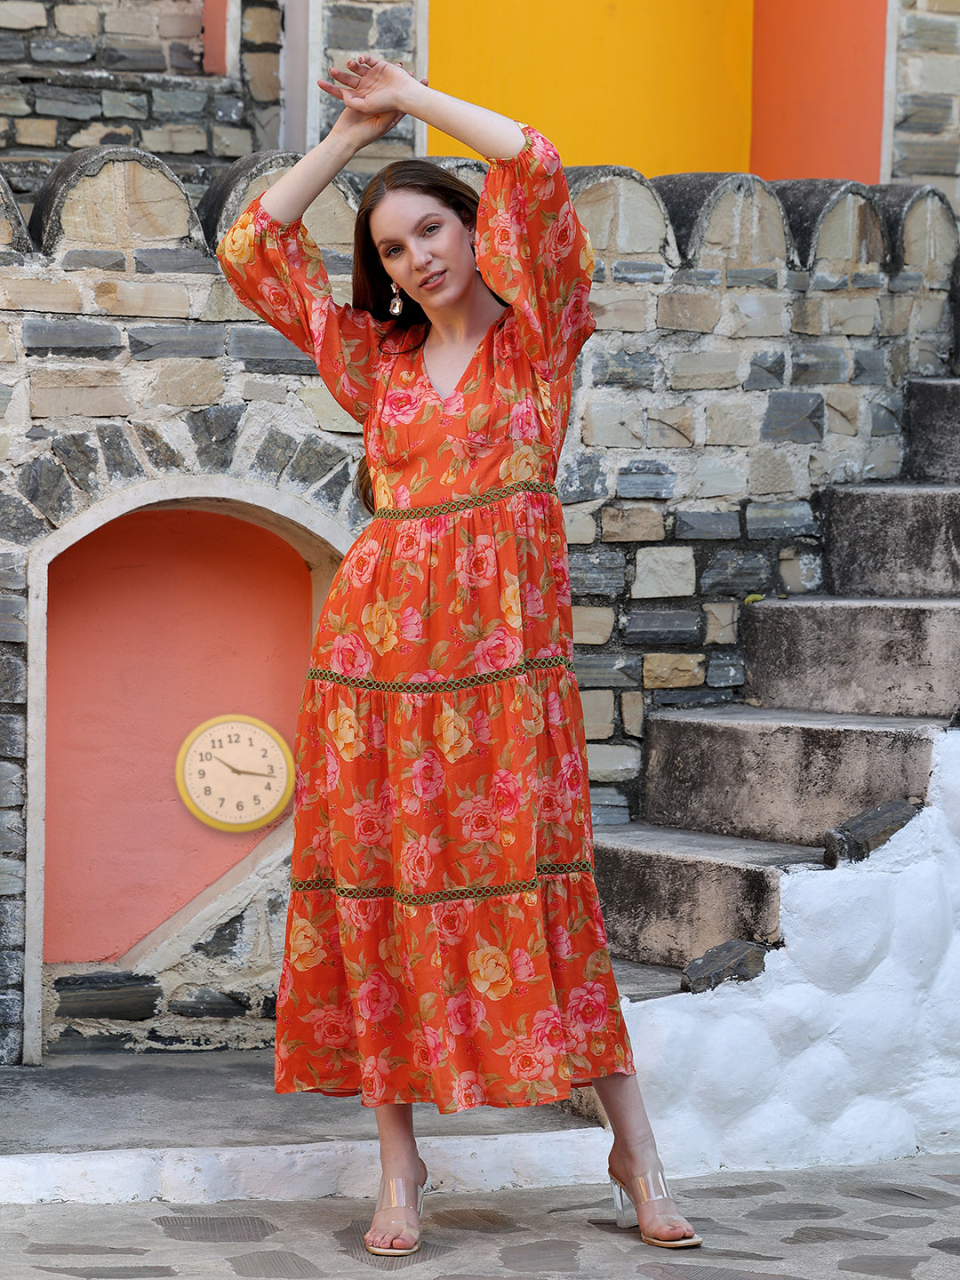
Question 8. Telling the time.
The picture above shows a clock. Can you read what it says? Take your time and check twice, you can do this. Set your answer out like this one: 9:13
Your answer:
10:17
